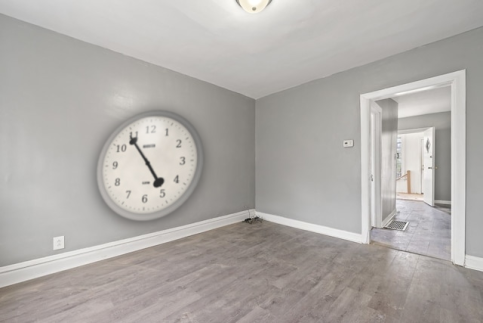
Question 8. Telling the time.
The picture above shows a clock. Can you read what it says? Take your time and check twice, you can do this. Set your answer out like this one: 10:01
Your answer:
4:54
